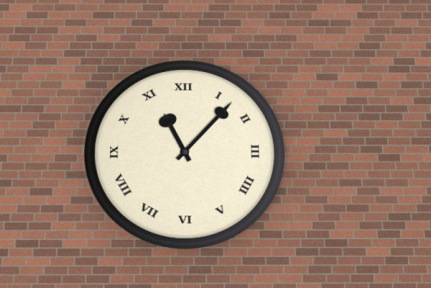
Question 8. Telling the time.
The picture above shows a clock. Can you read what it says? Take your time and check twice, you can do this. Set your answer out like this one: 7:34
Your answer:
11:07
